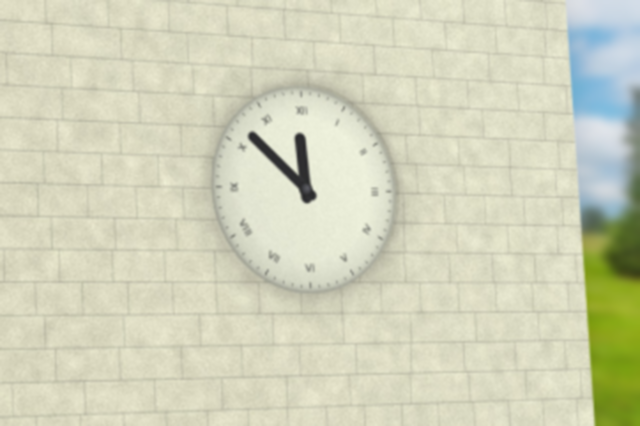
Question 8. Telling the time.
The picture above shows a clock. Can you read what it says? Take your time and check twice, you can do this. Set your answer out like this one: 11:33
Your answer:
11:52
